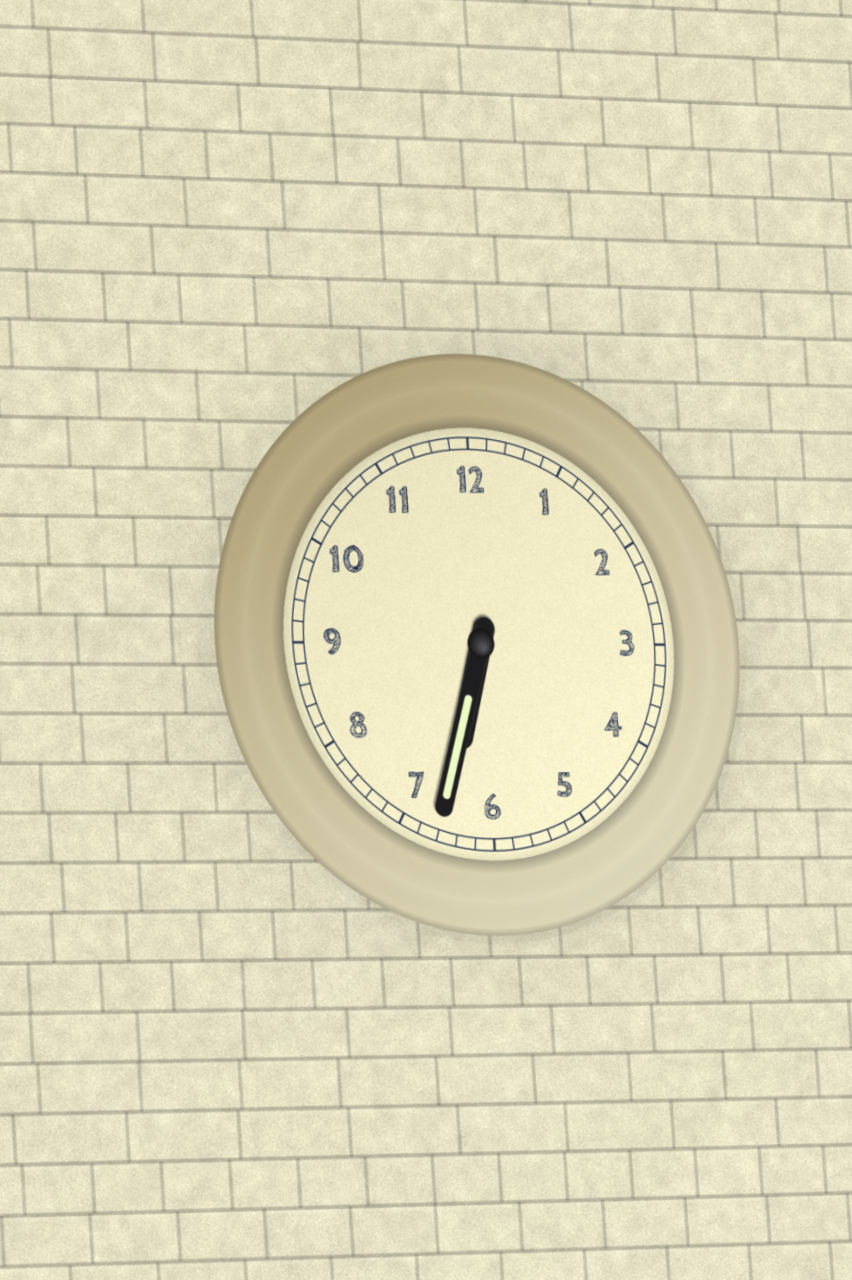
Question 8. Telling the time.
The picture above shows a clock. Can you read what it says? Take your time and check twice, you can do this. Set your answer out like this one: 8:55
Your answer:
6:33
